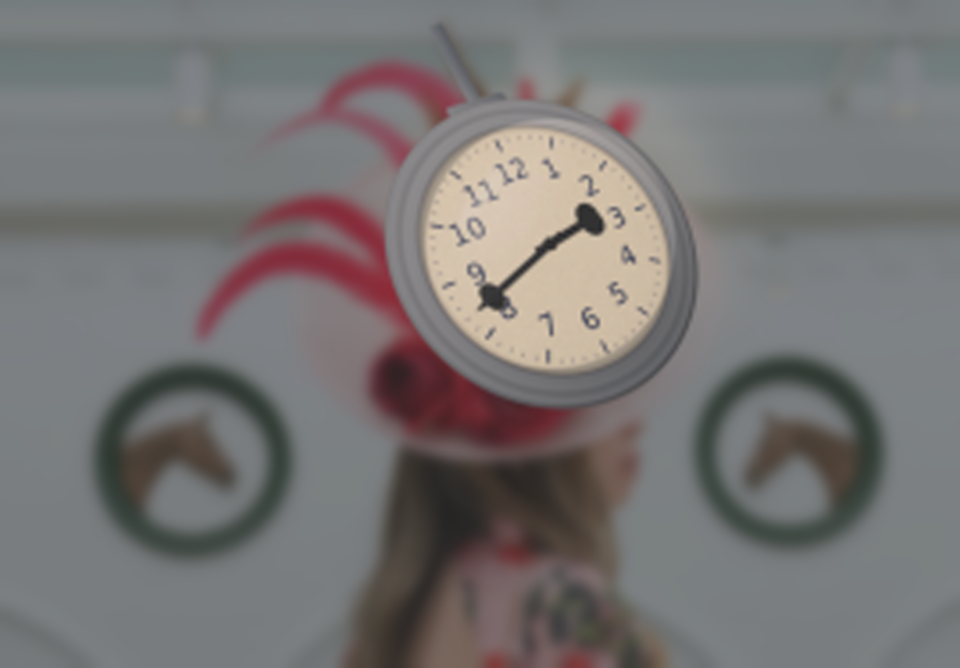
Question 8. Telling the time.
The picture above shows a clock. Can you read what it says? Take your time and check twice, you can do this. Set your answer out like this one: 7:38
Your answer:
2:42
